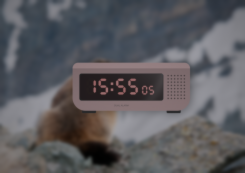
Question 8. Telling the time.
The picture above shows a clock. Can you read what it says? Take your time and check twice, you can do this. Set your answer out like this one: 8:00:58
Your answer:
15:55:05
